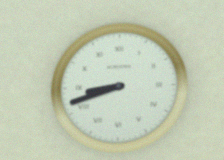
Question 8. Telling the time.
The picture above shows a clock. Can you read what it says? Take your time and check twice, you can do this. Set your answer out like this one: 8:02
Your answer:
8:42
